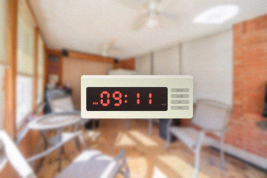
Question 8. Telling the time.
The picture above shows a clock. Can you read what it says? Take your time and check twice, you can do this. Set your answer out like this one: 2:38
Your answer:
9:11
